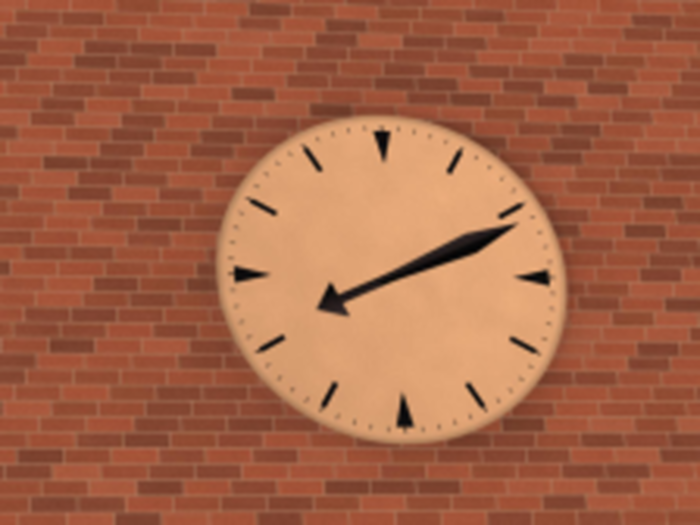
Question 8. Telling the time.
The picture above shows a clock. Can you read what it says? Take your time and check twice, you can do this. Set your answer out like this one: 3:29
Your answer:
8:11
